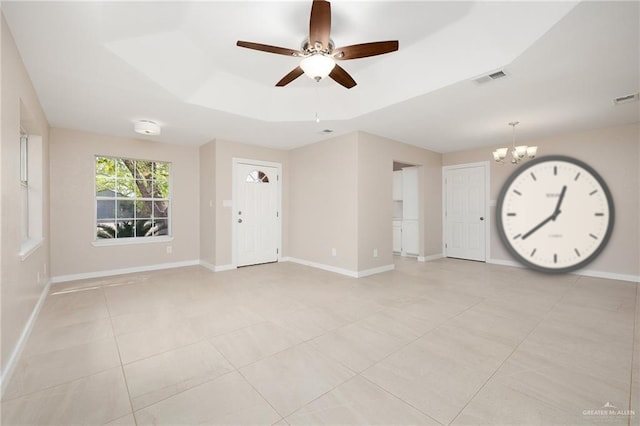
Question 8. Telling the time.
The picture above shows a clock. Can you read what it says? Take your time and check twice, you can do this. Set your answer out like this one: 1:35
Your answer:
12:39
